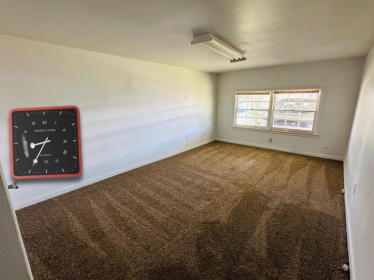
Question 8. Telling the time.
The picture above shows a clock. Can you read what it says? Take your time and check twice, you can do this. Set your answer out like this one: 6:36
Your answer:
8:35
